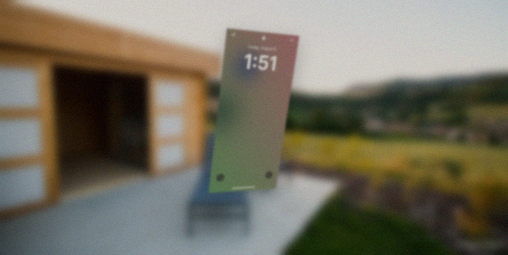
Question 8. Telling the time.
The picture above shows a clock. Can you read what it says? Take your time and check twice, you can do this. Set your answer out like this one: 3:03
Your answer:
1:51
